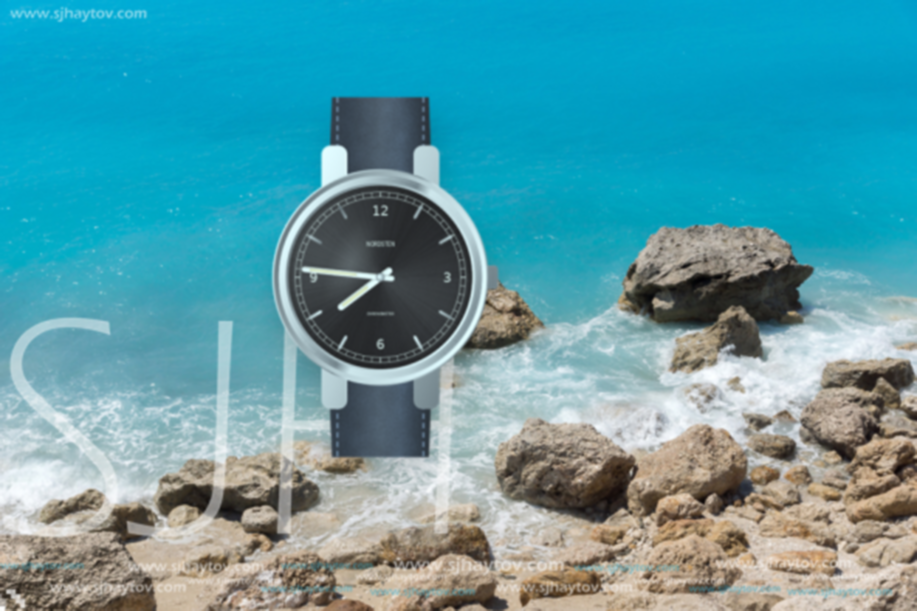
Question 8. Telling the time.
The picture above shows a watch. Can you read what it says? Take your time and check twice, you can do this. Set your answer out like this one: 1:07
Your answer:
7:46
